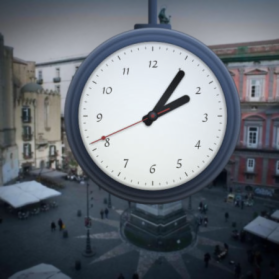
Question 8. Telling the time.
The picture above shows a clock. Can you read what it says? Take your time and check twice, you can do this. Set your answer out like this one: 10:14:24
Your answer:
2:05:41
